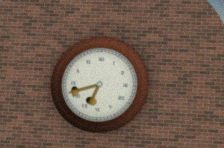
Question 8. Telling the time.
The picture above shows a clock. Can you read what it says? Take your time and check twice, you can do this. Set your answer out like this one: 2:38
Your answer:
6:42
